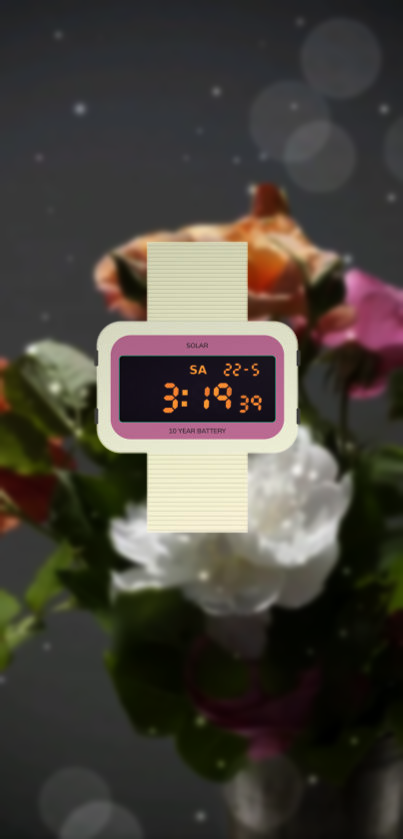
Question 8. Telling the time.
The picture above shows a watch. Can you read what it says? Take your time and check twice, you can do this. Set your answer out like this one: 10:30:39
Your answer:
3:19:39
